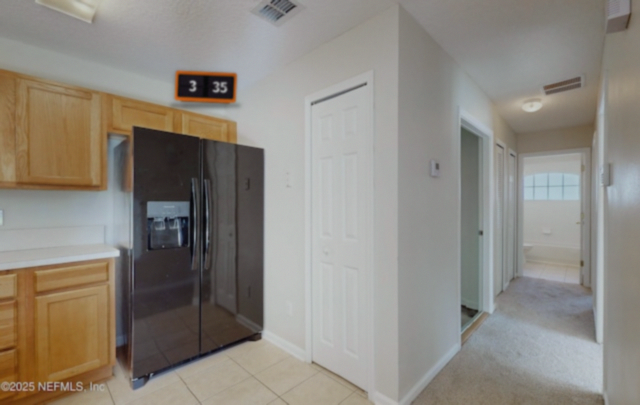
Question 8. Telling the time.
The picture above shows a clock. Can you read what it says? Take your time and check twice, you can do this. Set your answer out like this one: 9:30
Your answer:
3:35
